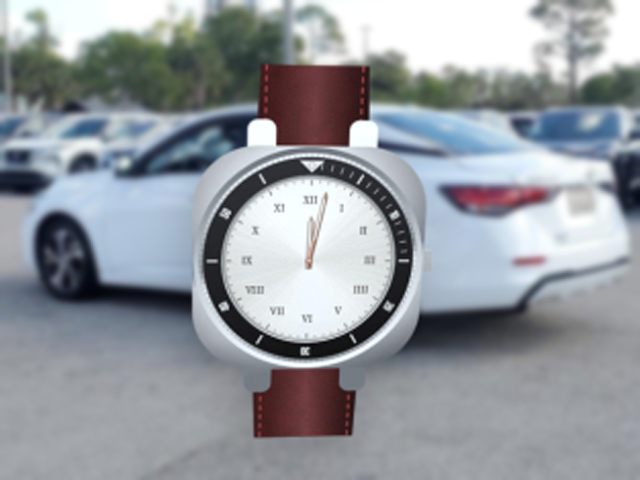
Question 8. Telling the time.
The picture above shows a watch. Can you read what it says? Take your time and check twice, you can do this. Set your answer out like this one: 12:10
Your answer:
12:02
